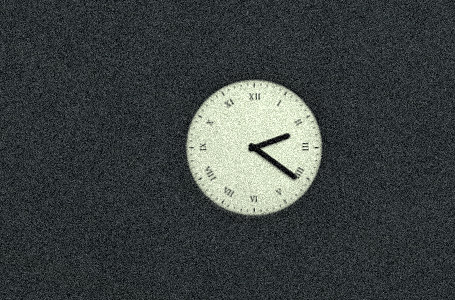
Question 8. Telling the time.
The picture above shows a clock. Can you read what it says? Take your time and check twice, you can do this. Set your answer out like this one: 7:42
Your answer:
2:21
